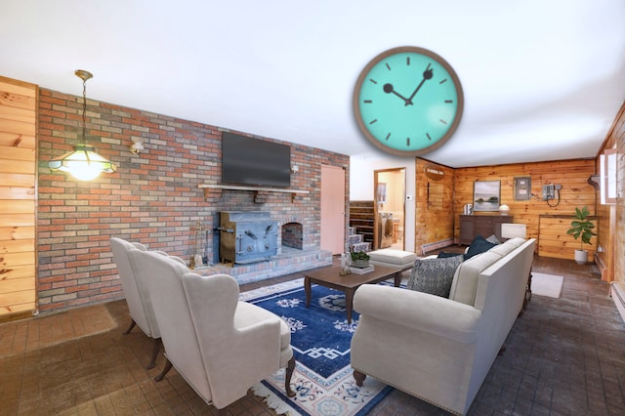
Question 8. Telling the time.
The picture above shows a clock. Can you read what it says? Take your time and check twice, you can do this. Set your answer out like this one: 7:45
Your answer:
10:06
